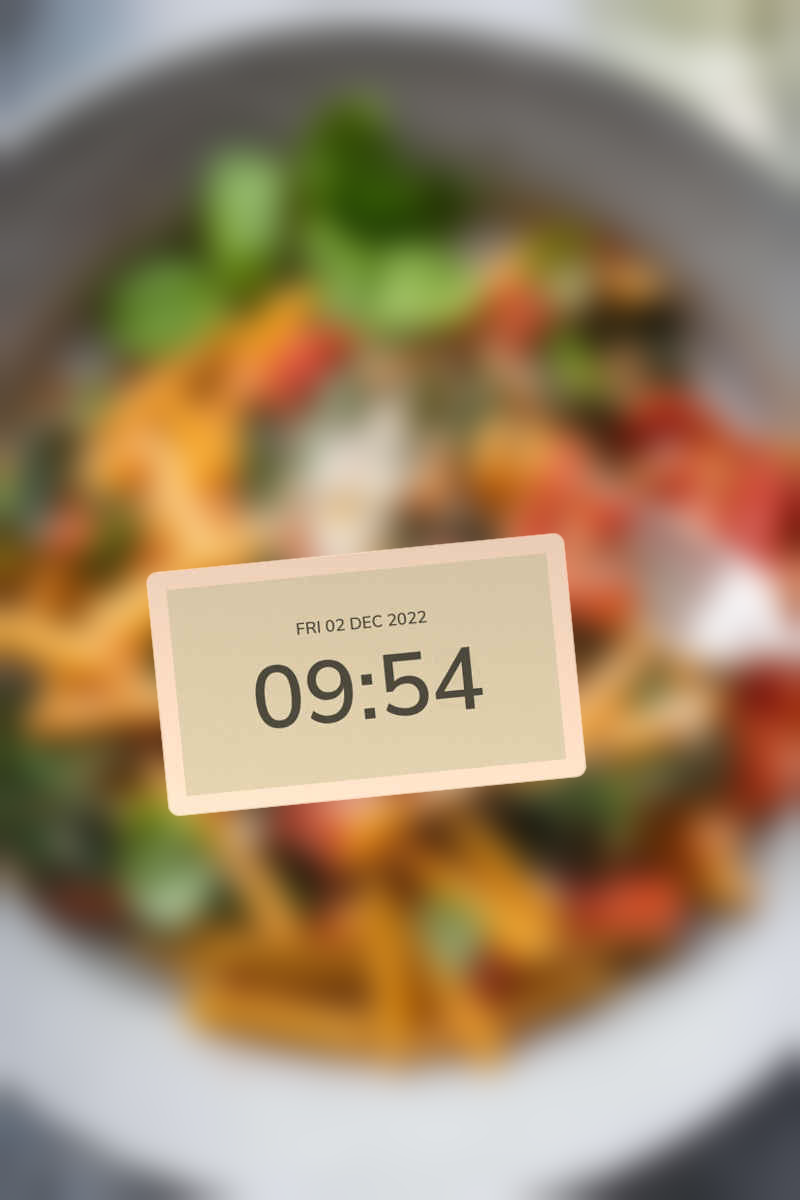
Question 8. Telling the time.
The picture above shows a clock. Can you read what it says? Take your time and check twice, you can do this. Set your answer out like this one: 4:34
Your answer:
9:54
